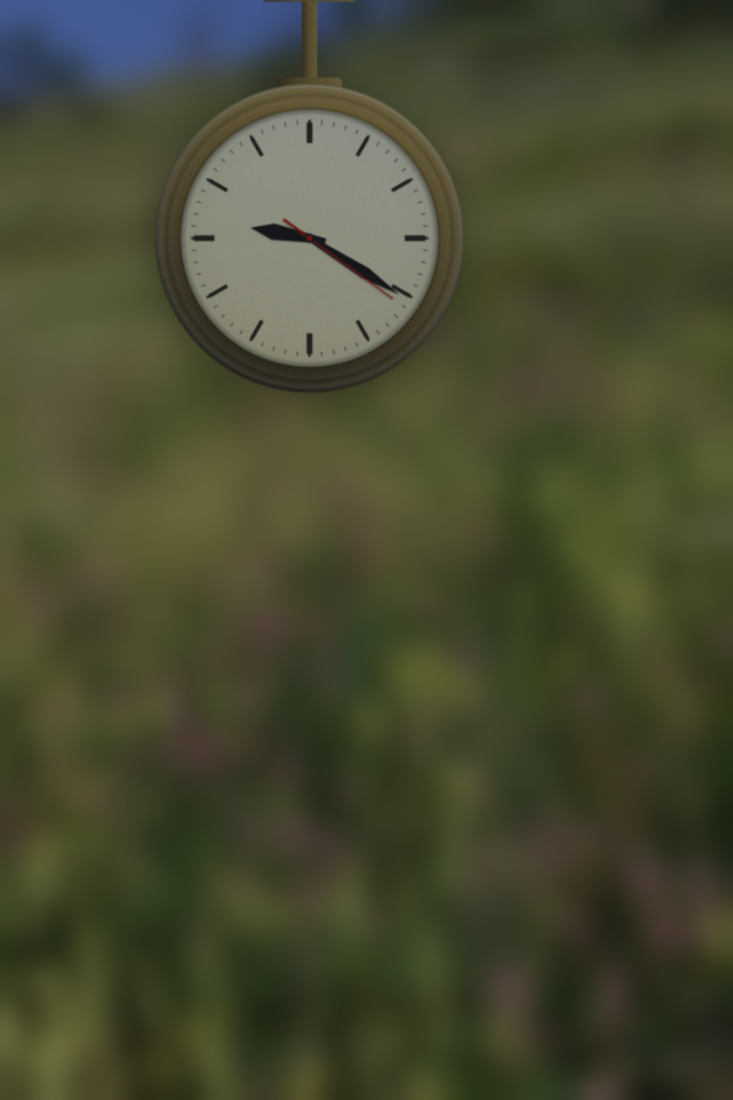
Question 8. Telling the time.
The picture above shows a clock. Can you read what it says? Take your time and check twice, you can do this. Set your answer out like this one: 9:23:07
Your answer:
9:20:21
